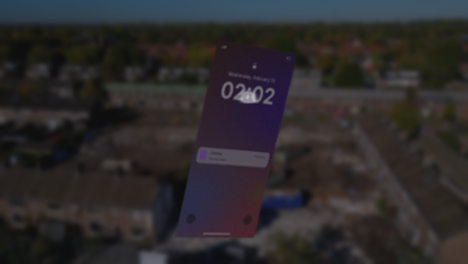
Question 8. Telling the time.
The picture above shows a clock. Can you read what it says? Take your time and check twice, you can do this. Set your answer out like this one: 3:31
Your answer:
2:02
